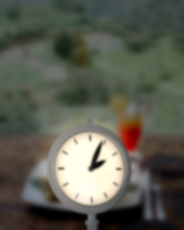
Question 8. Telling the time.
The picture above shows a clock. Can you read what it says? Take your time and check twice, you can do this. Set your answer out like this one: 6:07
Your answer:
2:04
